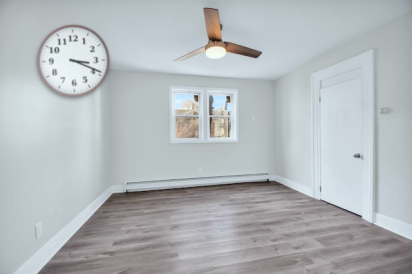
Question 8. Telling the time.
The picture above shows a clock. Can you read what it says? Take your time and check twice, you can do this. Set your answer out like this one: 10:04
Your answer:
3:19
